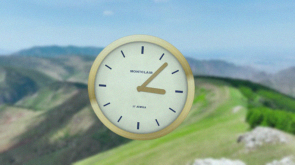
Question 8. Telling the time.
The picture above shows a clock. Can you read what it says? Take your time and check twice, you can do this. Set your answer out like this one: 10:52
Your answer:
3:07
